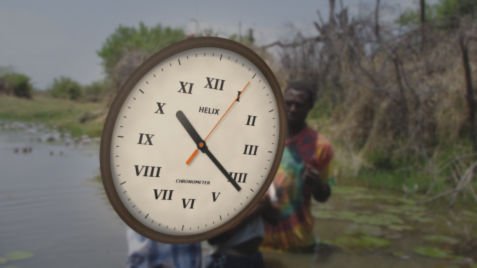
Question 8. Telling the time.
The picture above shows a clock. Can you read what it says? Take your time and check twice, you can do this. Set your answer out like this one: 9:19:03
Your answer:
10:21:05
